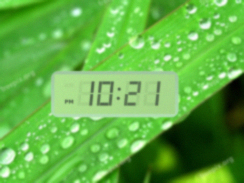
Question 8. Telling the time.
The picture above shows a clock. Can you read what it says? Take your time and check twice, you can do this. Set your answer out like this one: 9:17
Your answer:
10:21
